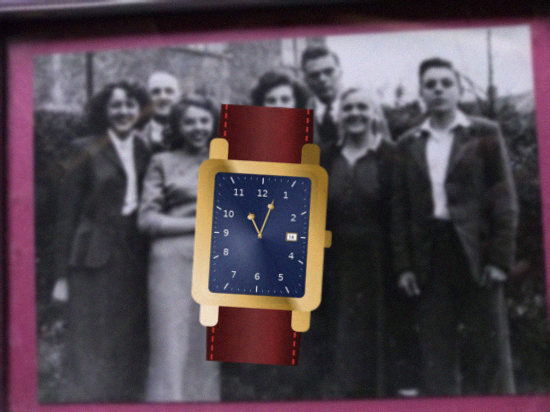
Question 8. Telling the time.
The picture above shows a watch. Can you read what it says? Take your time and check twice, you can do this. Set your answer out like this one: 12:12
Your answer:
11:03
